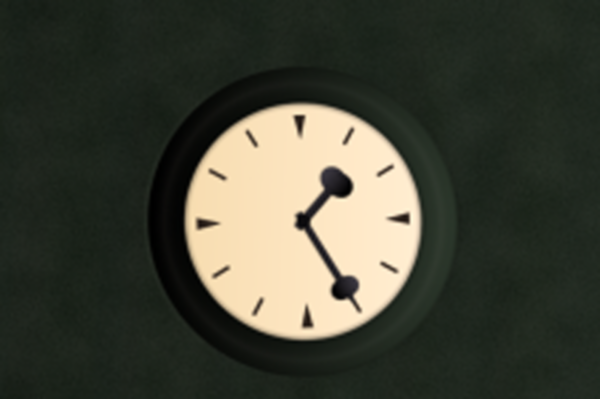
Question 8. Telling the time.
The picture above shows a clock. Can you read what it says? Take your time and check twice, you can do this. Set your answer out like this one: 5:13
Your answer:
1:25
